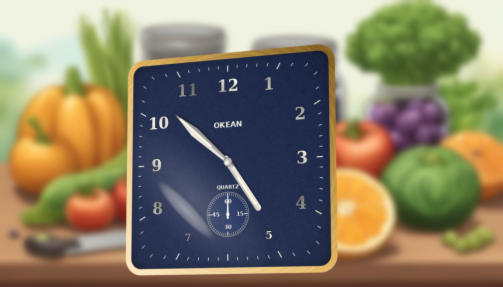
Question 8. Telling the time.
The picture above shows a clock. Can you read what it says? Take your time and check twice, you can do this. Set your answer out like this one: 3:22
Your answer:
4:52
